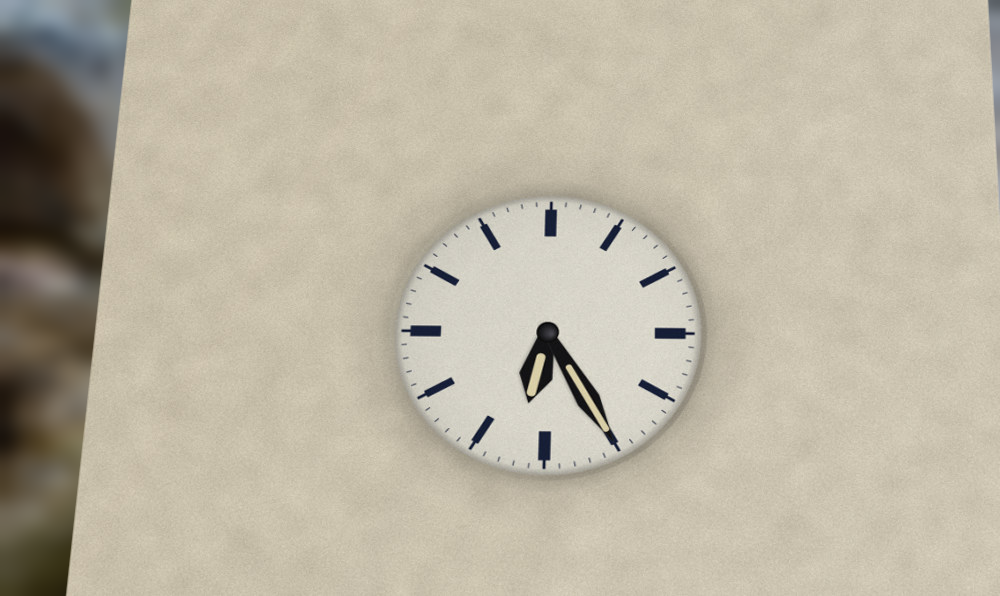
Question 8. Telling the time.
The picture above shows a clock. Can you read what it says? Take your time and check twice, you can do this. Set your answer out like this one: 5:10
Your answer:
6:25
